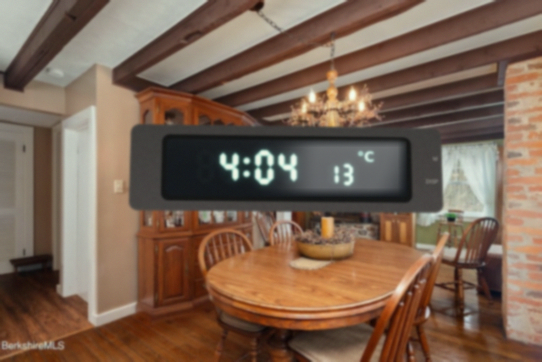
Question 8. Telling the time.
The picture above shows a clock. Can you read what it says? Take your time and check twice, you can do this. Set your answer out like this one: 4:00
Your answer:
4:04
